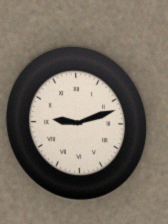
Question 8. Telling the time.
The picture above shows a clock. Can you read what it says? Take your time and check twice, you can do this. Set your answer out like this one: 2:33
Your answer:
9:12
